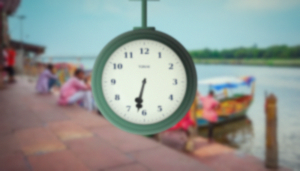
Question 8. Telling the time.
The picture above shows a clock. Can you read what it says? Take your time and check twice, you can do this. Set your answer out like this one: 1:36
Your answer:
6:32
